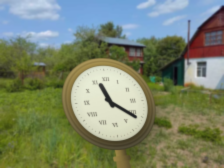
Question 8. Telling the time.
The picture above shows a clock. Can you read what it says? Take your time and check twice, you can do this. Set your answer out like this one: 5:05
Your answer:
11:21
